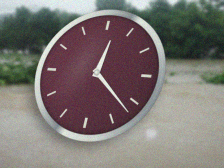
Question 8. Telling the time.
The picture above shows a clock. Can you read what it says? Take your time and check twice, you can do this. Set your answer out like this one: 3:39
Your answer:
12:22
